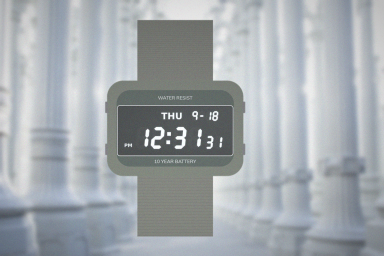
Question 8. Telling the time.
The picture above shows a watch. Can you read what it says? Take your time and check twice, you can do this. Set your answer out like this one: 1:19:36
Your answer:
12:31:31
